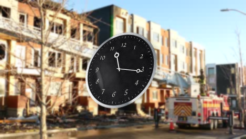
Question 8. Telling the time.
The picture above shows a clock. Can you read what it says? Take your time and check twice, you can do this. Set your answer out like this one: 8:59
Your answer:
11:16
